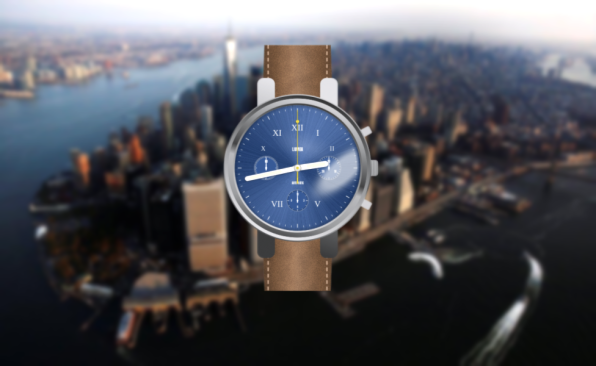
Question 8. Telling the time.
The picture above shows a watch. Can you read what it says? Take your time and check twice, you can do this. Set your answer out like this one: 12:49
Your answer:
2:43
